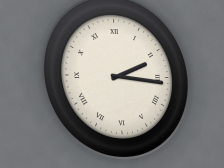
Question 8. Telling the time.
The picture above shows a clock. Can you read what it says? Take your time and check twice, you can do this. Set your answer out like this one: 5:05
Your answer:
2:16
